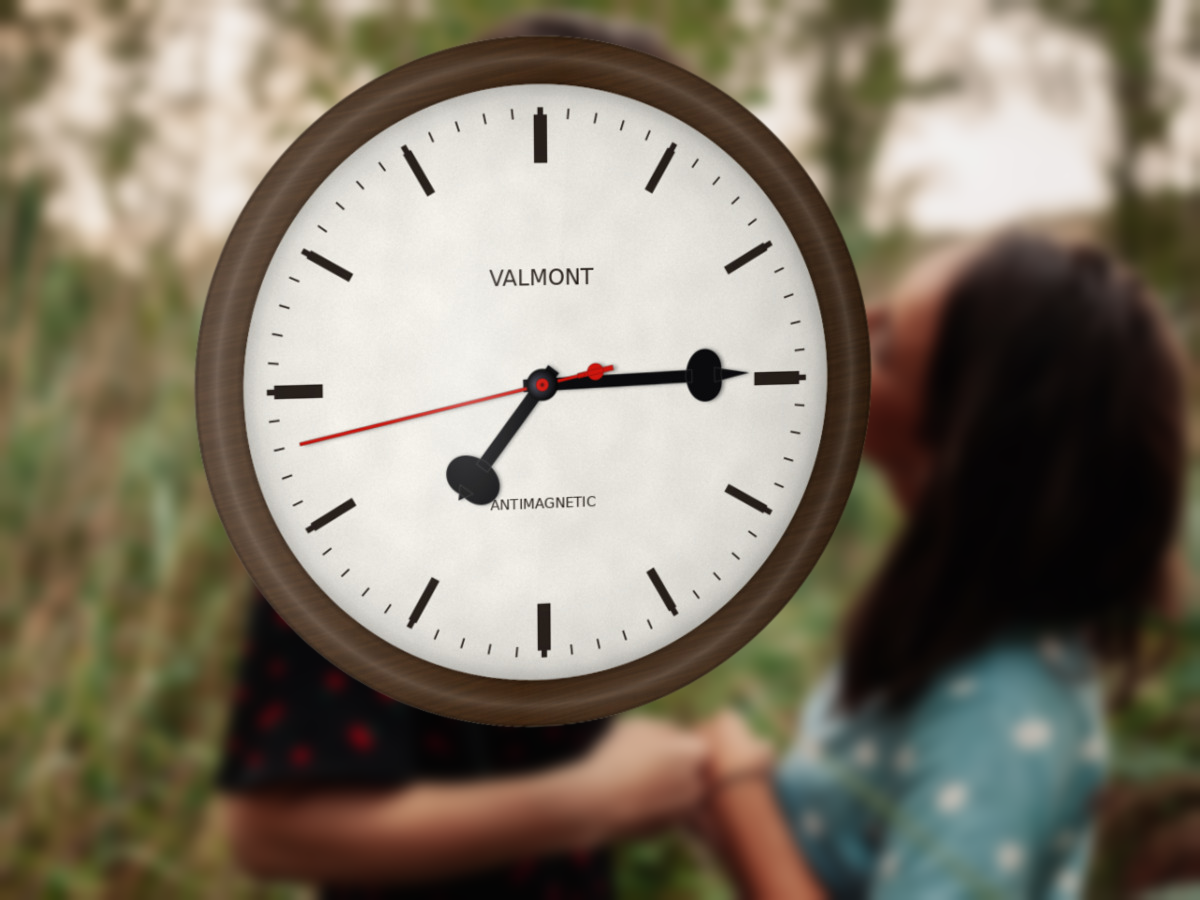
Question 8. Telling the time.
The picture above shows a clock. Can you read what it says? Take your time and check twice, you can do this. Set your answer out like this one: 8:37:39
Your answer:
7:14:43
